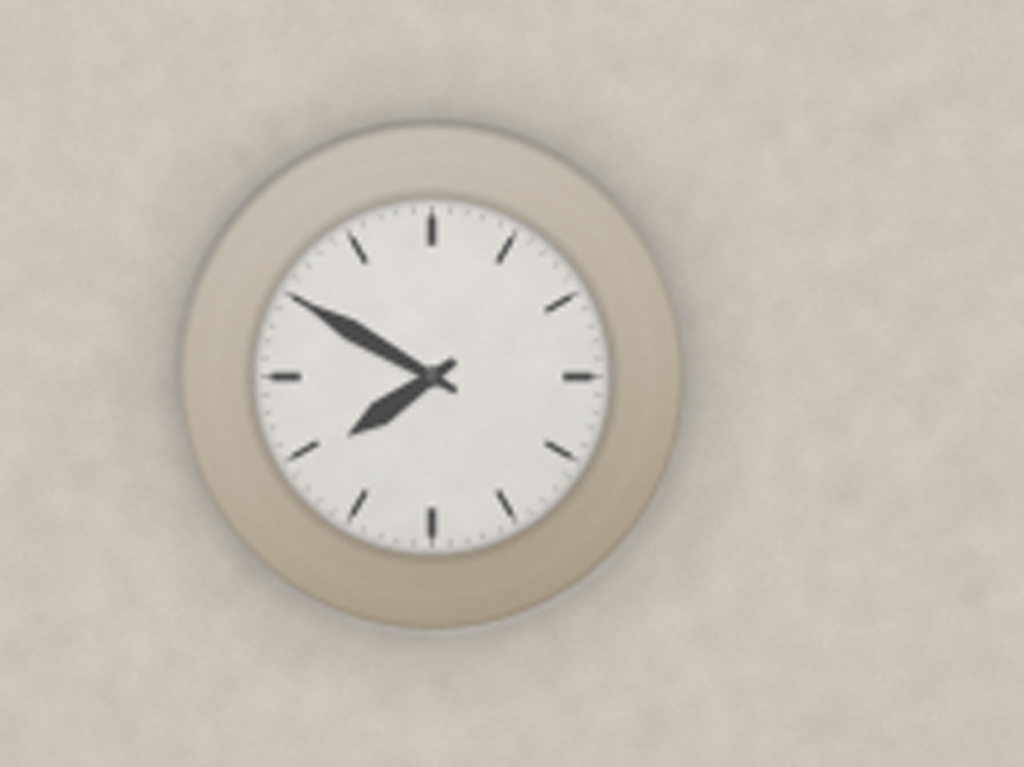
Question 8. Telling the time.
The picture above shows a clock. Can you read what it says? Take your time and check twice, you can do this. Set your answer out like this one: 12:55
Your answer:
7:50
